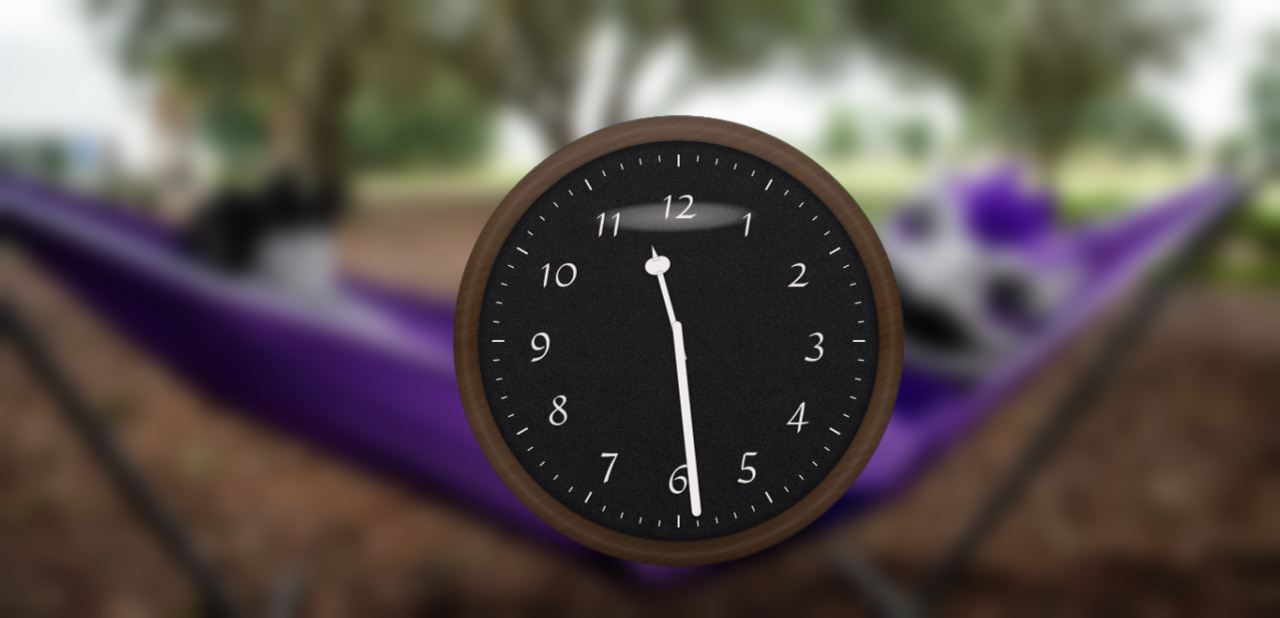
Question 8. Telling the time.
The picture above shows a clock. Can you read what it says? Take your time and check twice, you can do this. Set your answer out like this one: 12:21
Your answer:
11:29
